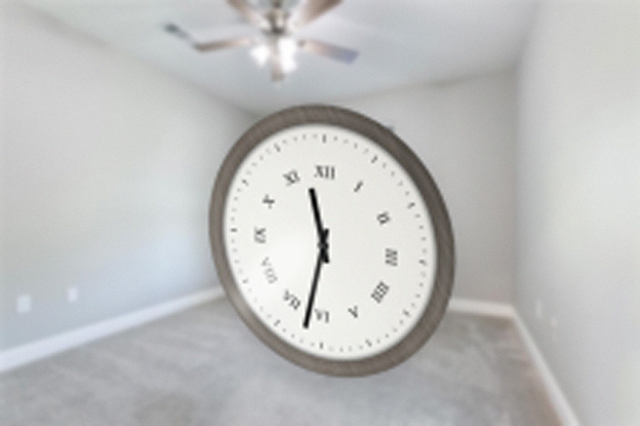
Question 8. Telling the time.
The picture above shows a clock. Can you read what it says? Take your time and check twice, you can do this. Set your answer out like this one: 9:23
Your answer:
11:32
